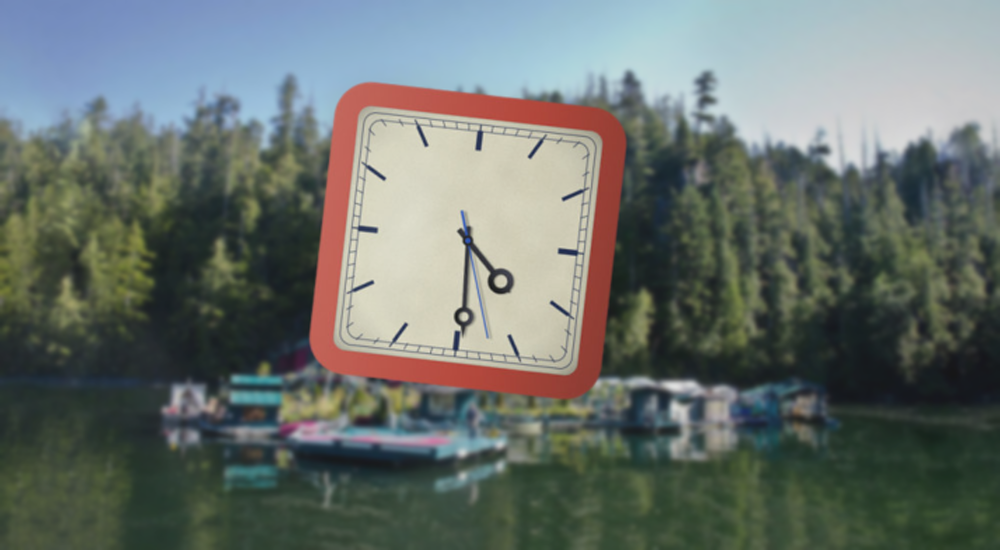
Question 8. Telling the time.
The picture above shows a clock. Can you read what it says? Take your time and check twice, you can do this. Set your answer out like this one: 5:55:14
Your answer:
4:29:27
